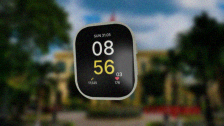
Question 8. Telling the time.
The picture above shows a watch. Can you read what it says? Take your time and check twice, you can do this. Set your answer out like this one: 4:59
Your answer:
8:56
